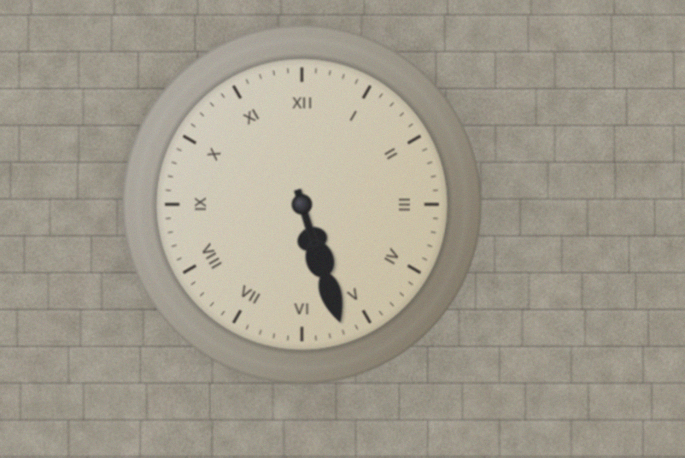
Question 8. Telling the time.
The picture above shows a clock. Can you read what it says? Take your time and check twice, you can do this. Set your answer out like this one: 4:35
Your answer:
5:27
